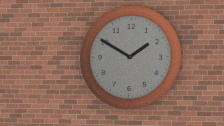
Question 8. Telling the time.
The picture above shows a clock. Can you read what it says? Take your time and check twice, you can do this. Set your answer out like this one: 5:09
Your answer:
1:50
